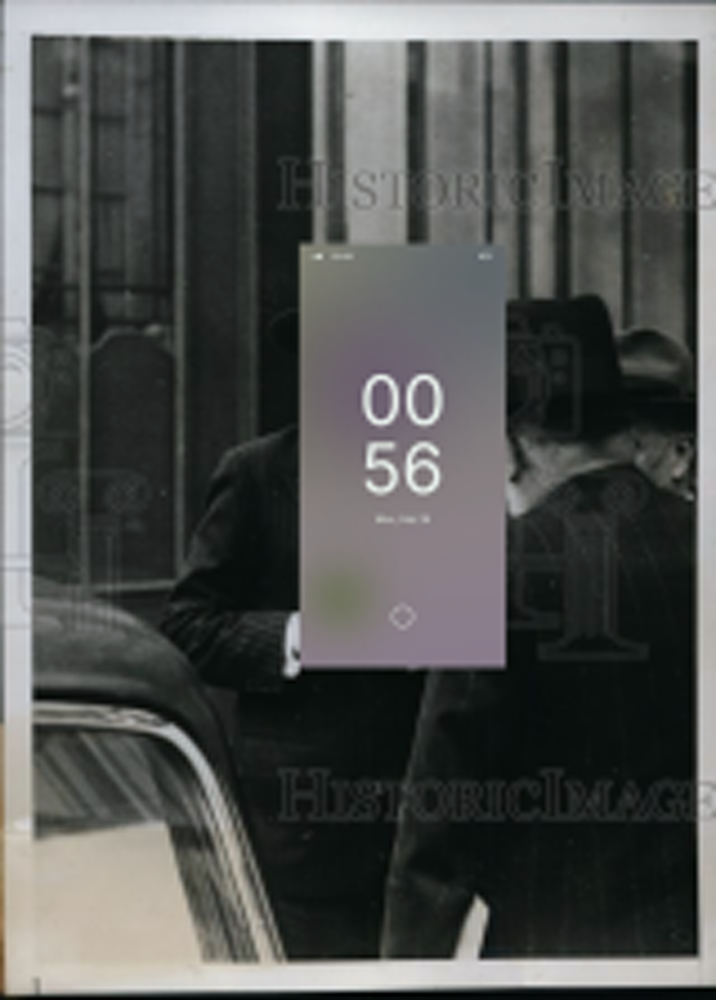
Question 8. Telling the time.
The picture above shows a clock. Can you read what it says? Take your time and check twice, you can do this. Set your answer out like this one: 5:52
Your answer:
0:56
